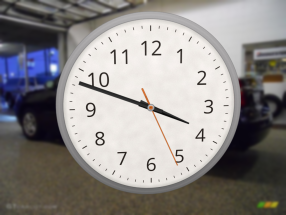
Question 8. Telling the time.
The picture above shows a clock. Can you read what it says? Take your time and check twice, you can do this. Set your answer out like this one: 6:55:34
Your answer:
3:48:26
